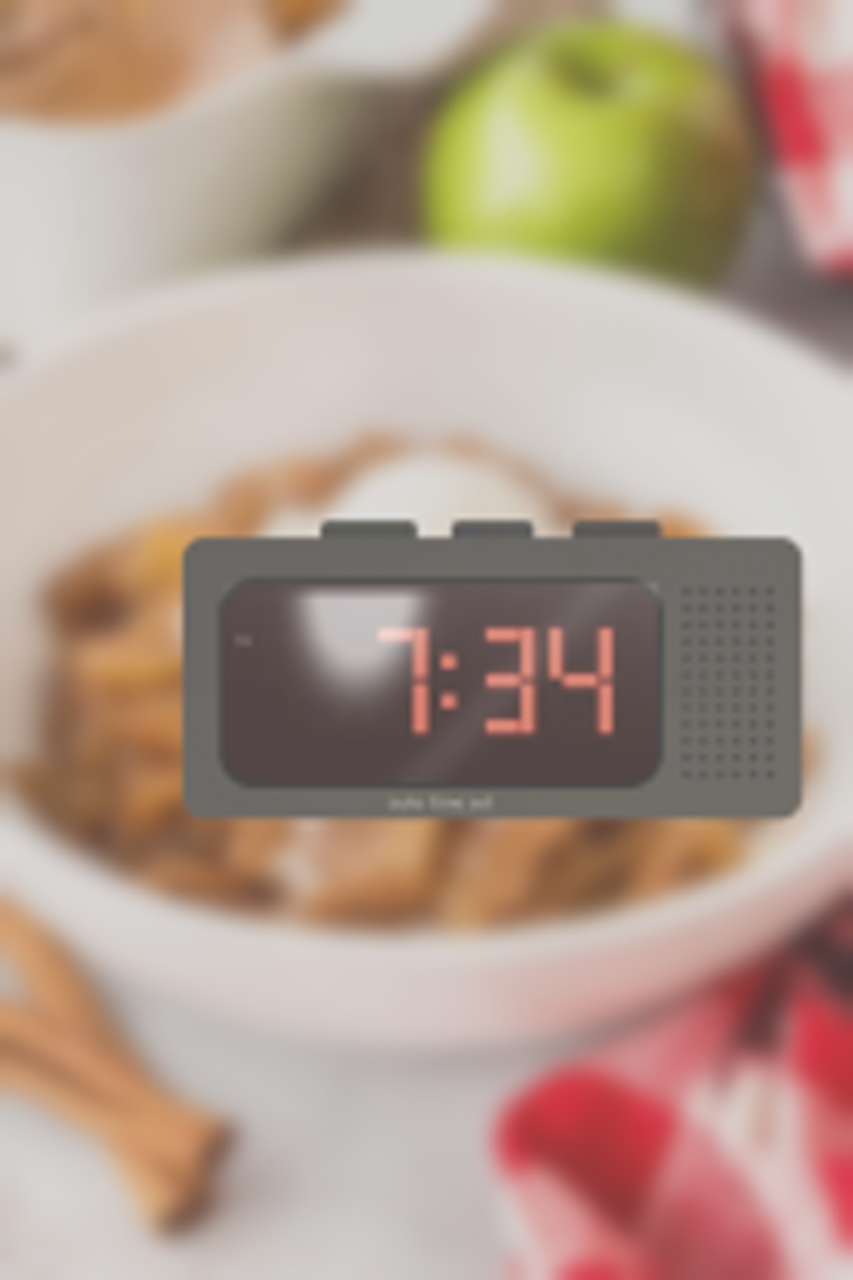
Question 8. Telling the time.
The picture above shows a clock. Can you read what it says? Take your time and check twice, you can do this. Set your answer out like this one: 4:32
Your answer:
7:34
